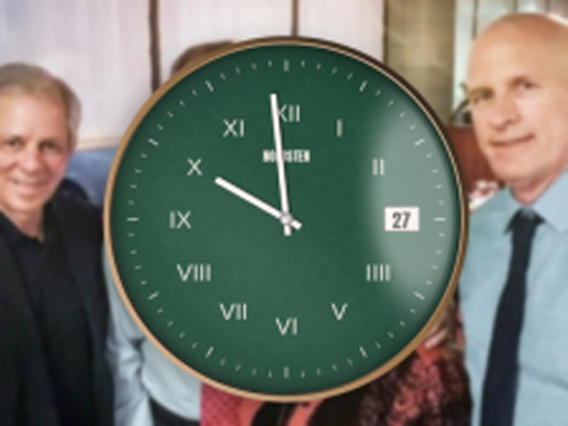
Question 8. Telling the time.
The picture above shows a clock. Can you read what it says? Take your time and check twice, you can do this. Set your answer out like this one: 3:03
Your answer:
9:59
